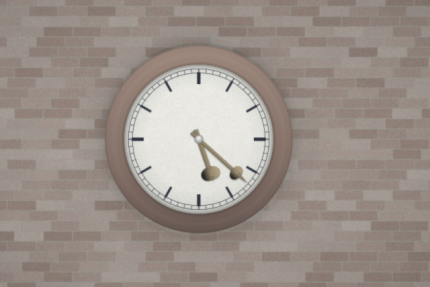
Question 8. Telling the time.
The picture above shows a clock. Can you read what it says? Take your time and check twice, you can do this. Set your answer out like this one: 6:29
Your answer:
5:22
